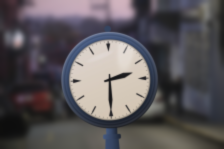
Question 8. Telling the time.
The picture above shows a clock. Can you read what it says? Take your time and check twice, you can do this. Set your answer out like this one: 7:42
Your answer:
2:30
